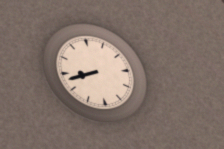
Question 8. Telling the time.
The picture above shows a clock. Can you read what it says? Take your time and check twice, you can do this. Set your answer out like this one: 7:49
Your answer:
8:43
